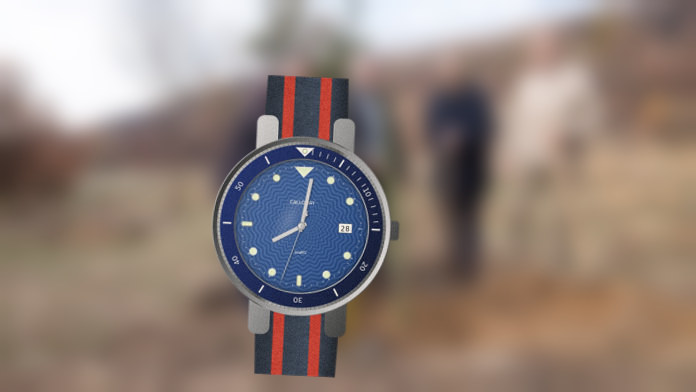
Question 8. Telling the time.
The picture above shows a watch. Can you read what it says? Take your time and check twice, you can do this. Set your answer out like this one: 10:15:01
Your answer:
8:01:33
